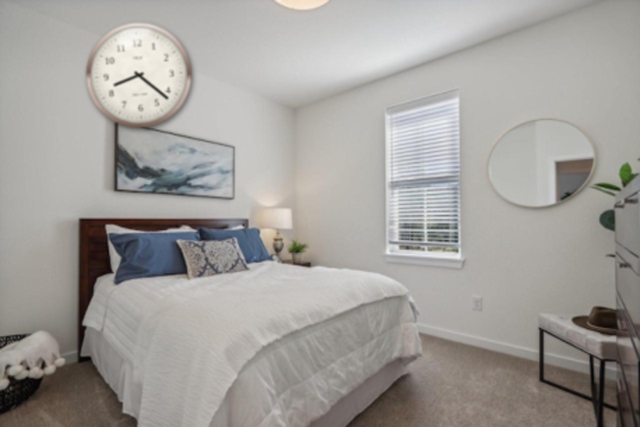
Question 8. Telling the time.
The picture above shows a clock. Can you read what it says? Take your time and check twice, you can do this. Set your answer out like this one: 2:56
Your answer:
8:22
